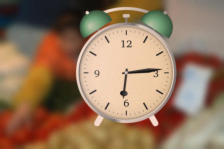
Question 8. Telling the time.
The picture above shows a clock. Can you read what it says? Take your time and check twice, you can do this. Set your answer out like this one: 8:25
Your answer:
6:14
